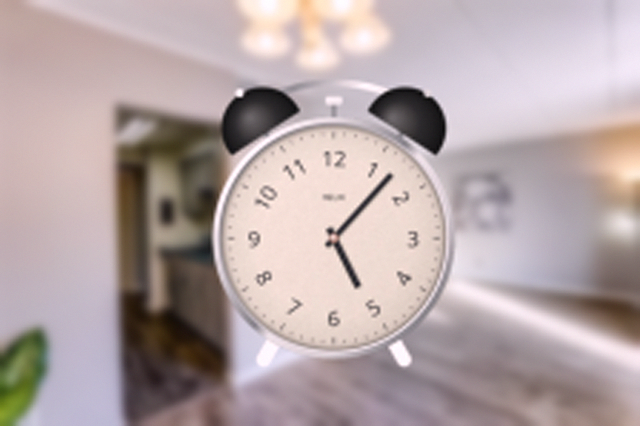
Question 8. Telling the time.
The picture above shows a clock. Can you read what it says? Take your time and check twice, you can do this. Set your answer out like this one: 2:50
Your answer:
5:07
